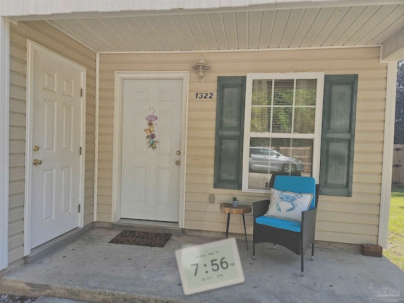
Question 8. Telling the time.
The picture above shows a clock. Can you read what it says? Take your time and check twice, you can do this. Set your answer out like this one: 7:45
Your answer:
7:56
